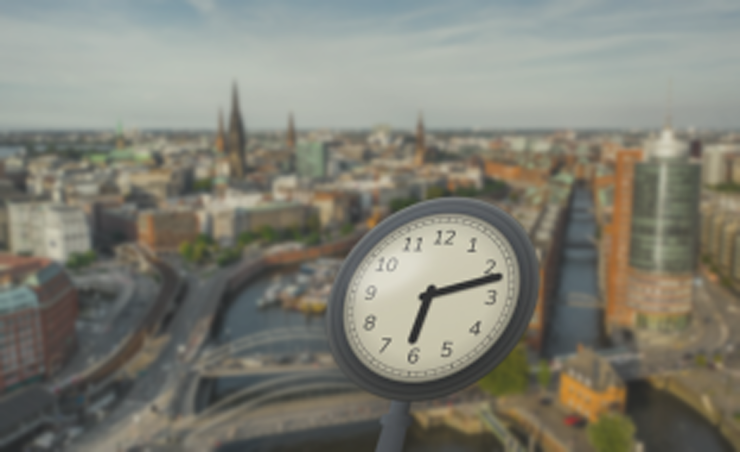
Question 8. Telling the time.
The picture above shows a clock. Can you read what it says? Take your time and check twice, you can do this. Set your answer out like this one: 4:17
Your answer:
6:12
